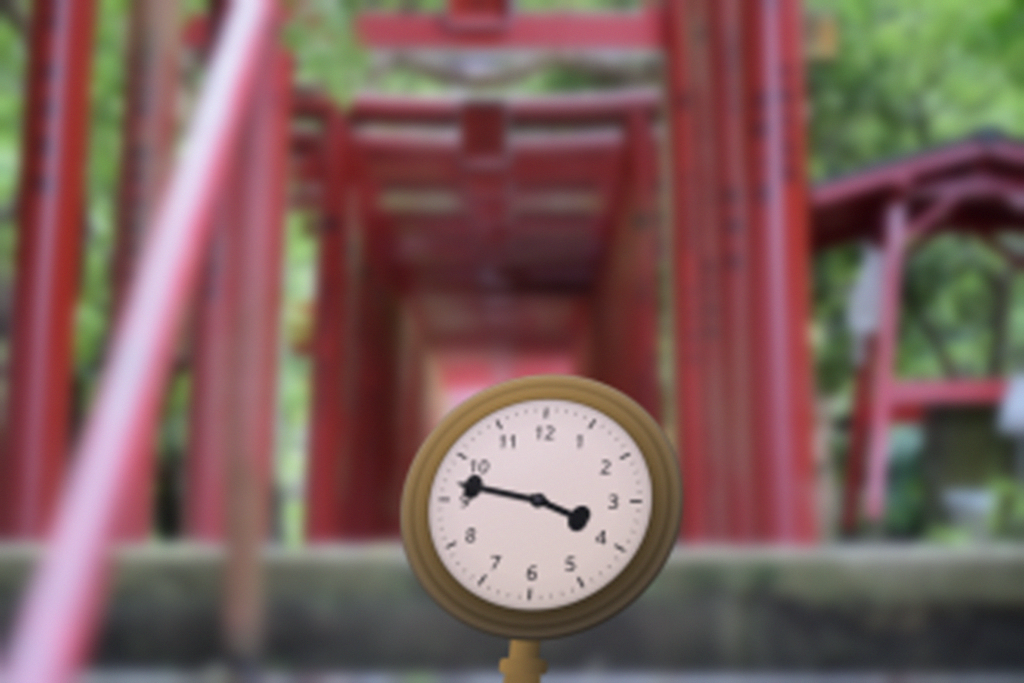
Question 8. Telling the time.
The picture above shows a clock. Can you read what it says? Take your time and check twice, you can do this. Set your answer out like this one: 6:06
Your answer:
3:47
